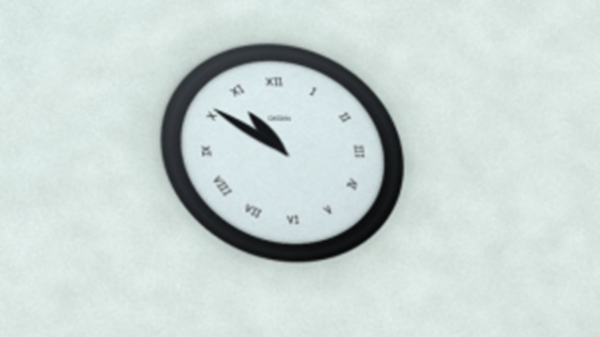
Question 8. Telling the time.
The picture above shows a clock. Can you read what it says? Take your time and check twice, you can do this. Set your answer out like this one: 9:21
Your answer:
10:51
